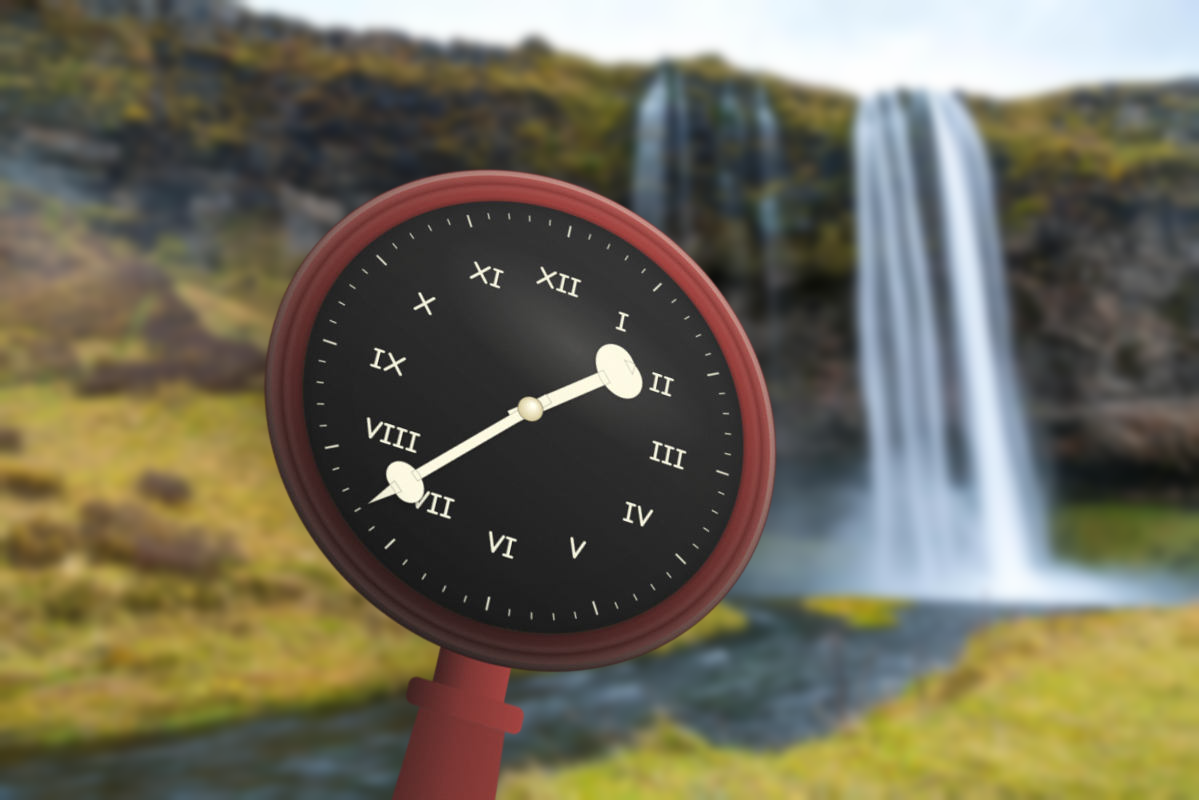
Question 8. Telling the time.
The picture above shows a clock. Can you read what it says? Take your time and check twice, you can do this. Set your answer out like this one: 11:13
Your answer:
1:37
